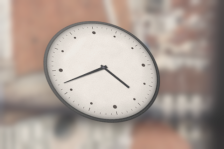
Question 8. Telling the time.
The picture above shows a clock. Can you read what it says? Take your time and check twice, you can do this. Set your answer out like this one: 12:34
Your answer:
4:42
